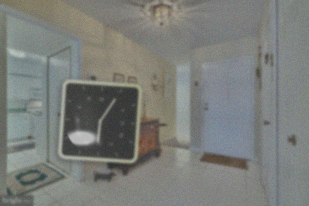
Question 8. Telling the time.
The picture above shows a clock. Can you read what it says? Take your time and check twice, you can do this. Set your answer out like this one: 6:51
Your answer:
6:05
